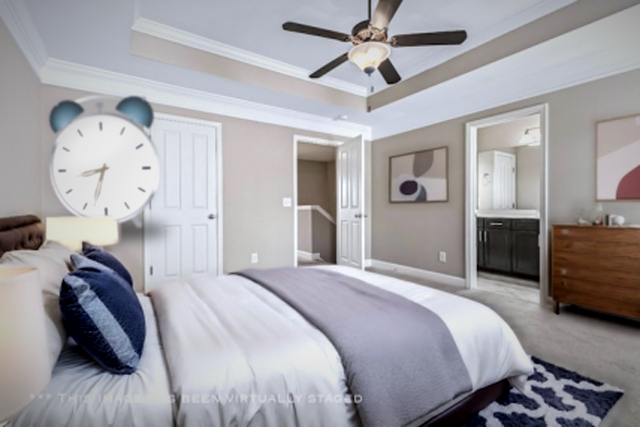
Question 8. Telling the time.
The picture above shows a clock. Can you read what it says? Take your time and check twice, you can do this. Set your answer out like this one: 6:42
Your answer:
8:33
